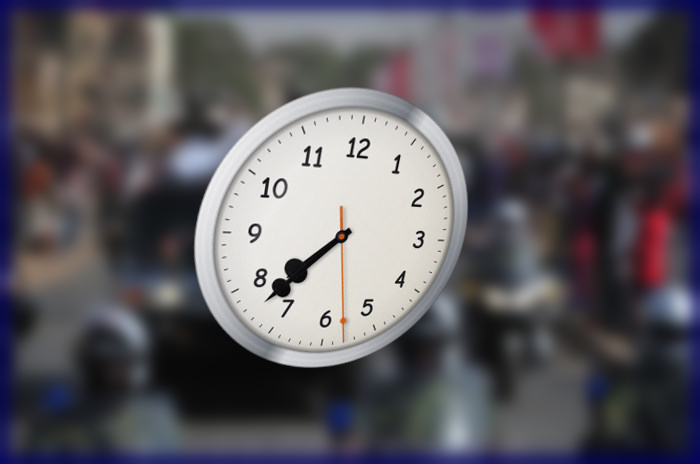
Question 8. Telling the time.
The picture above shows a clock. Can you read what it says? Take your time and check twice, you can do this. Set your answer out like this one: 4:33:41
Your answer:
7:37:28
